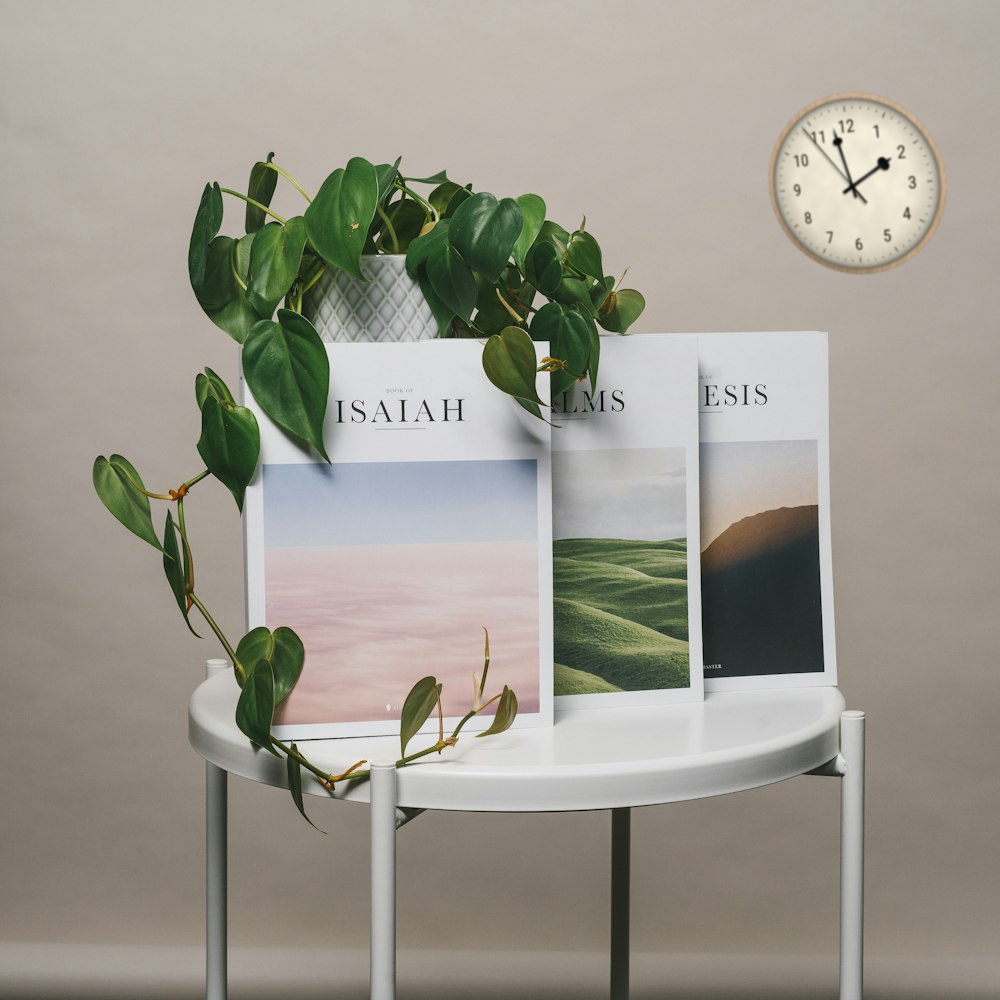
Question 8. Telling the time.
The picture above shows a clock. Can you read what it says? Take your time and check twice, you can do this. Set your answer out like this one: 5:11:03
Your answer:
1:57:54
